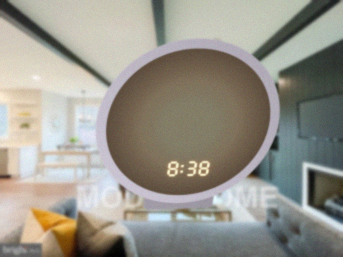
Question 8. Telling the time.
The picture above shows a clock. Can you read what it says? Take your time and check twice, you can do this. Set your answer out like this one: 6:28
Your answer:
8:38
